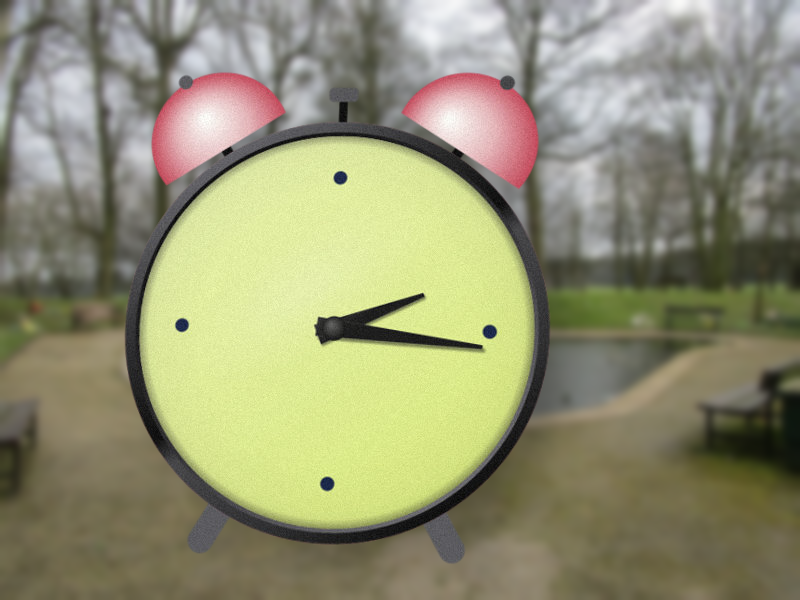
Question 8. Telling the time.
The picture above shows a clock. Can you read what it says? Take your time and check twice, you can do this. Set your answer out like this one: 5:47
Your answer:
2:16
